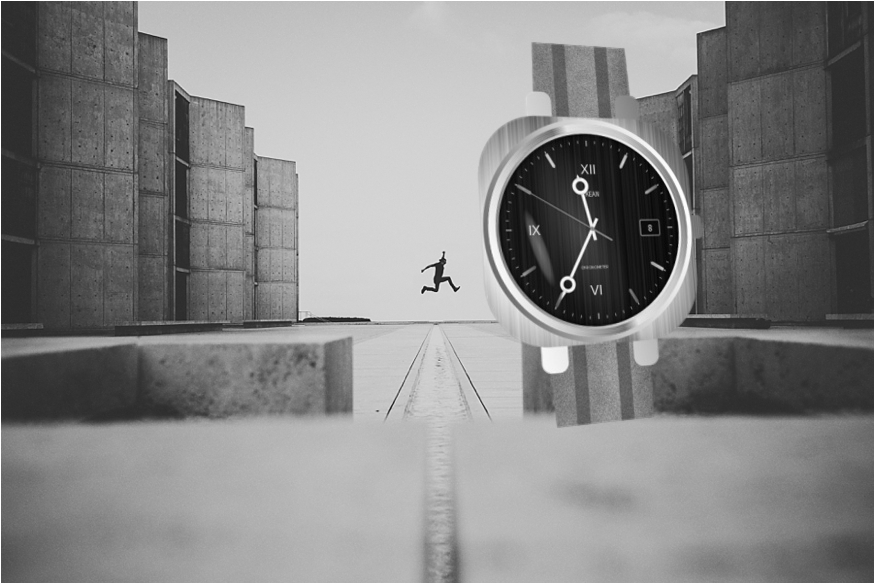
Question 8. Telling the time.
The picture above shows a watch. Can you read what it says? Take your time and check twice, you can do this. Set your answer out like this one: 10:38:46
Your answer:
11:34:50
